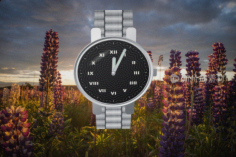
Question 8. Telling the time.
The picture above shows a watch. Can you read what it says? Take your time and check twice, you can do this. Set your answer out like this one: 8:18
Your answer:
12:04
